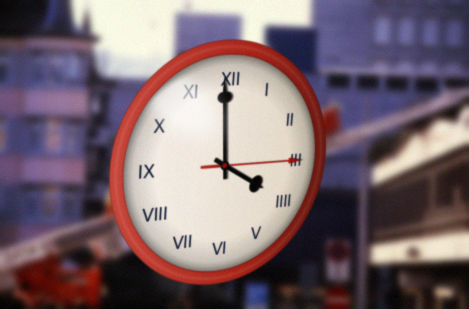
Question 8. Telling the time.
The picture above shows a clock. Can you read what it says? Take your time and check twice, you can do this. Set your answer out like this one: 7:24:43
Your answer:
3:59:15
